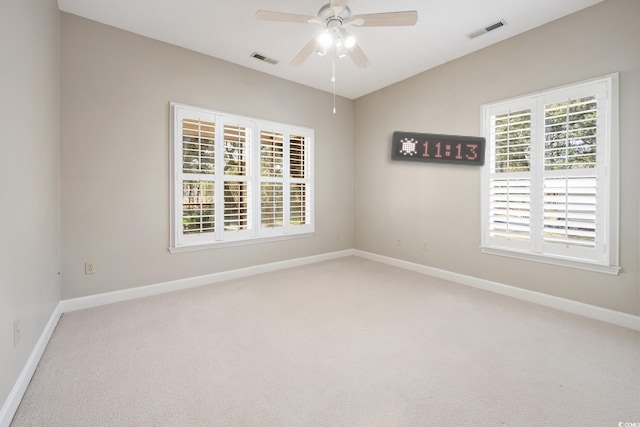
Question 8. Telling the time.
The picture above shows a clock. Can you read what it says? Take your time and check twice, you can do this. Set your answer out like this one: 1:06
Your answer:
11:13
